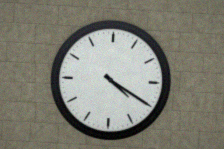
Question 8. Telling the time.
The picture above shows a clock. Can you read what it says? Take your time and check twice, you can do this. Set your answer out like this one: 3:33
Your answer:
4:20
